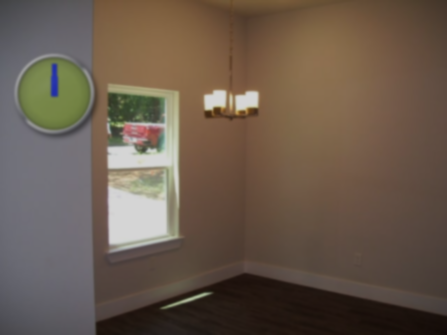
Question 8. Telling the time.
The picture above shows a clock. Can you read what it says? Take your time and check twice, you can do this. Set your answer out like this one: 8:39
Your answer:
12:00
